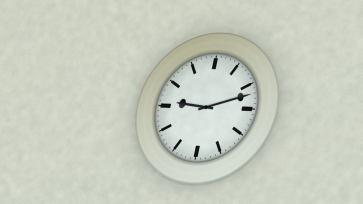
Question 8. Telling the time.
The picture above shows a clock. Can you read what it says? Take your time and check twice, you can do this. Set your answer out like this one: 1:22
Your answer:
9:12
